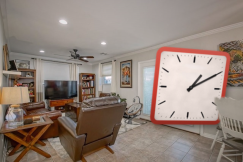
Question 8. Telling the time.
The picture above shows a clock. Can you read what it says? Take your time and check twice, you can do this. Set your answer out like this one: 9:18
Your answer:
1:10
